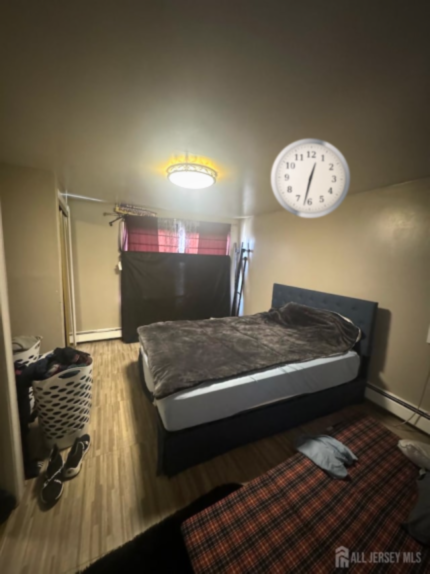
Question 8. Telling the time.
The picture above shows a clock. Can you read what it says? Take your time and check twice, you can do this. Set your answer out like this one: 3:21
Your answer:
12:32
